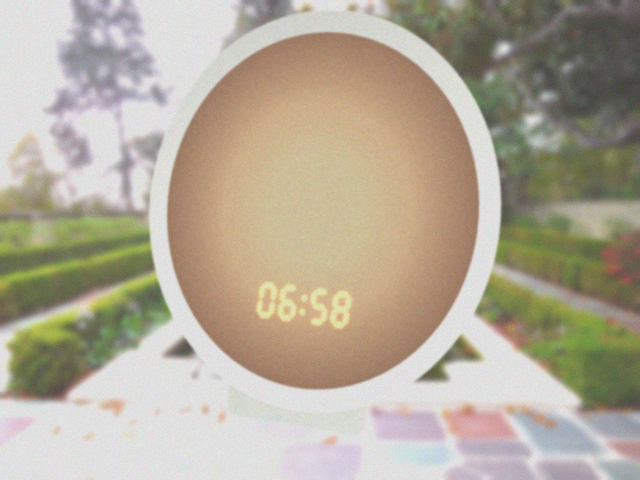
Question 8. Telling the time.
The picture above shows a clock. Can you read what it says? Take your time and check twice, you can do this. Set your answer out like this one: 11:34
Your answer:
6:58
